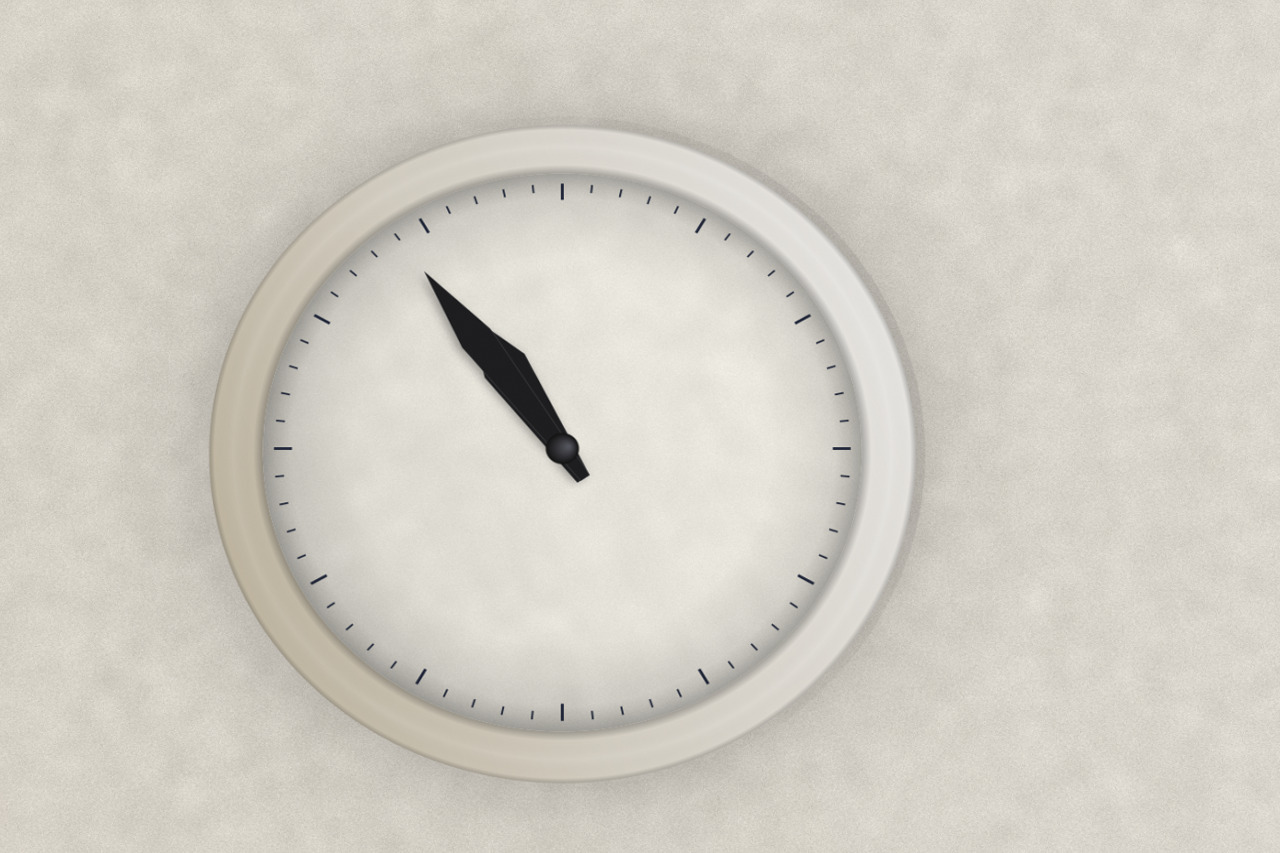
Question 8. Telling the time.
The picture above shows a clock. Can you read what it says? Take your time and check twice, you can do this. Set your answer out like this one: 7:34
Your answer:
10:54
